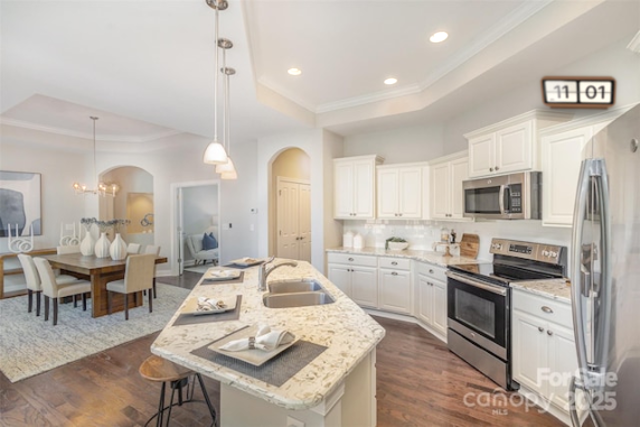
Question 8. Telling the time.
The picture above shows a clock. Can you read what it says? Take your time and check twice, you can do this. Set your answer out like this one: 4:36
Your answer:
11:01
